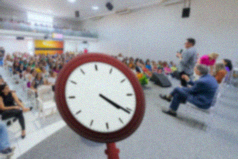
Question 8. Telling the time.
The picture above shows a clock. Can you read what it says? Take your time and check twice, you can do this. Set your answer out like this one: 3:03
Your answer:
4:21
